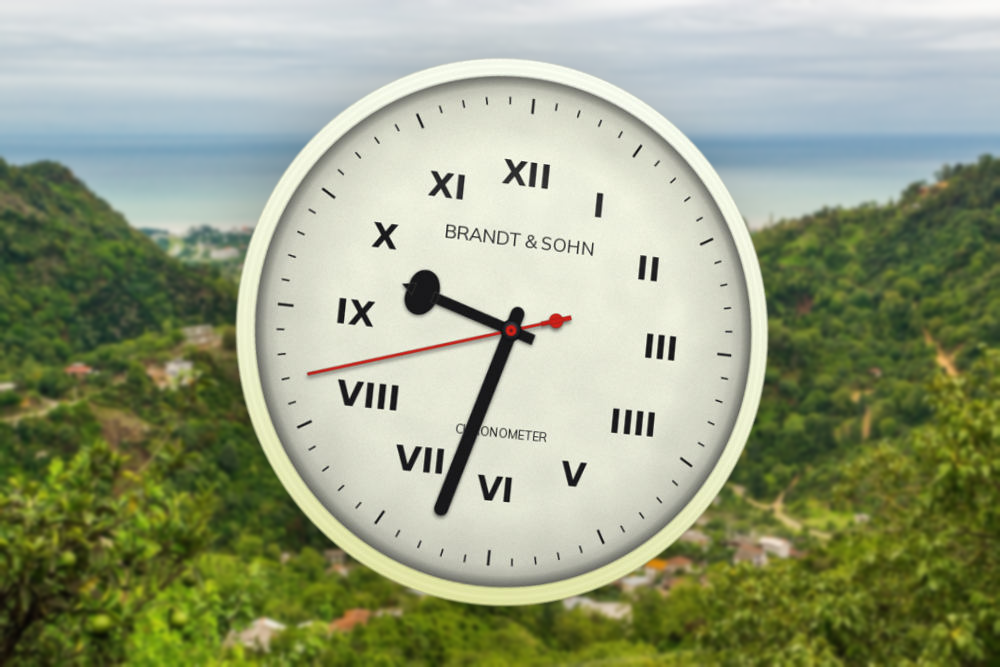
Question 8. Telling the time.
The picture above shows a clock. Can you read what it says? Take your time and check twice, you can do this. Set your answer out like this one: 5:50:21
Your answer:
9:32:42
